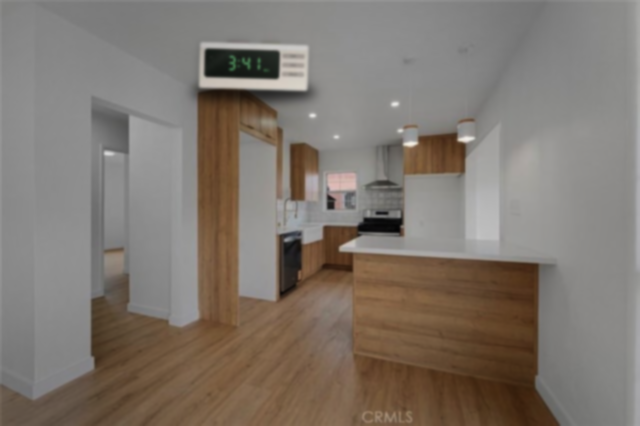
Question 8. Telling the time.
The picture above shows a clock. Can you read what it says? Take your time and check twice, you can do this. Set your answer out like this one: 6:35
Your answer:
3:41
